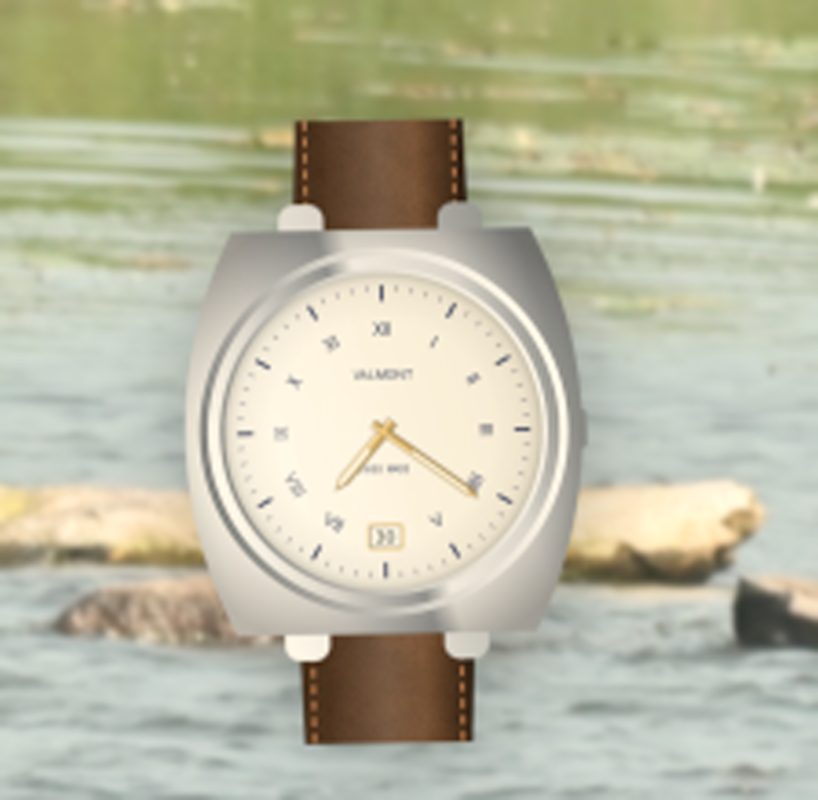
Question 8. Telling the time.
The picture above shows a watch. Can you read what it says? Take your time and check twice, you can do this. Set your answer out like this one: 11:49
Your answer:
7:21
